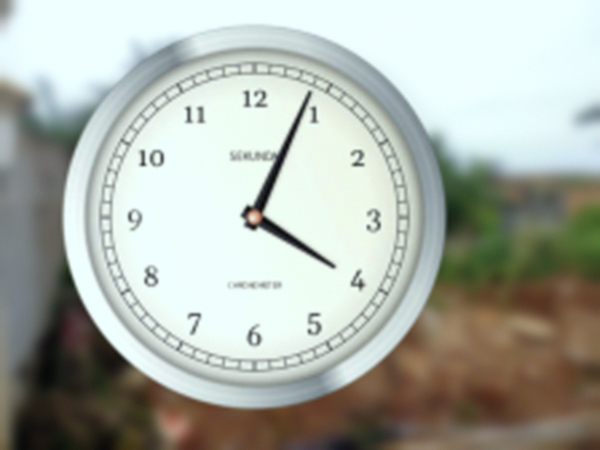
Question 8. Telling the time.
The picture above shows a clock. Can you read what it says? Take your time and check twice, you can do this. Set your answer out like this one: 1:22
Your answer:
4:04
